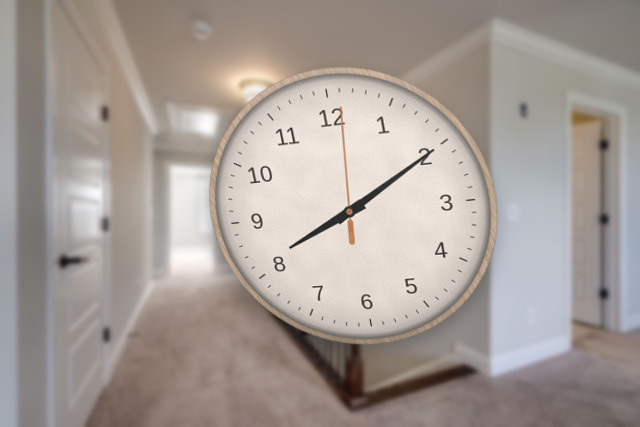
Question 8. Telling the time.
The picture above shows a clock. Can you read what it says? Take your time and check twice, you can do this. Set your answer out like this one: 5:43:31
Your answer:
8:10:01
